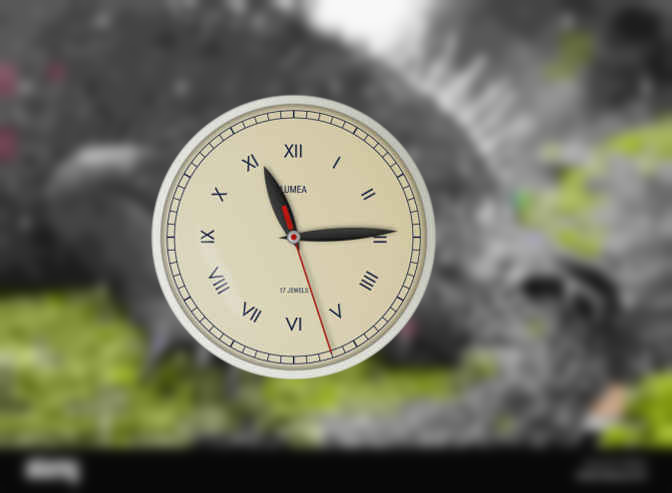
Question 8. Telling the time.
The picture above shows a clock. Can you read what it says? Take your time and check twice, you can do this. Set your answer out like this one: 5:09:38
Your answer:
11:14:27
